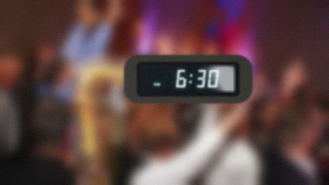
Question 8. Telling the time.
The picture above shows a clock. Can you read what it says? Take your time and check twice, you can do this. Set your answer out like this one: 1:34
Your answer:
6:30
